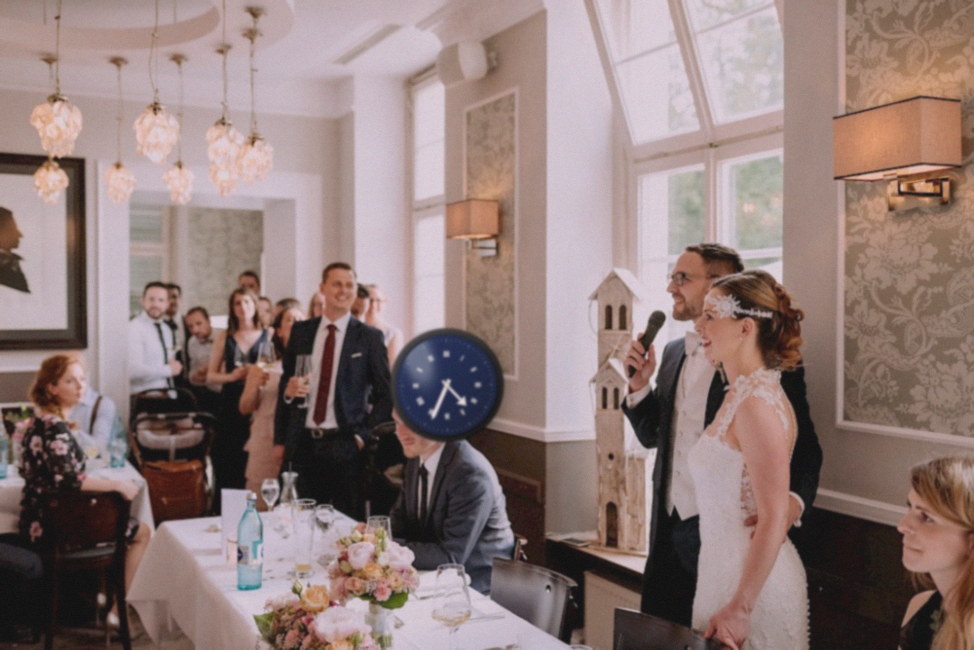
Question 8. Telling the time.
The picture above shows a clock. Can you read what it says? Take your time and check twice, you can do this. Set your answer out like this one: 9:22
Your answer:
4:34
